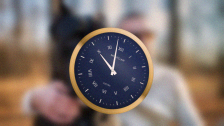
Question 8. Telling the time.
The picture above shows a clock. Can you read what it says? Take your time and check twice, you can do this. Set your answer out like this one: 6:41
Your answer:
9:58
